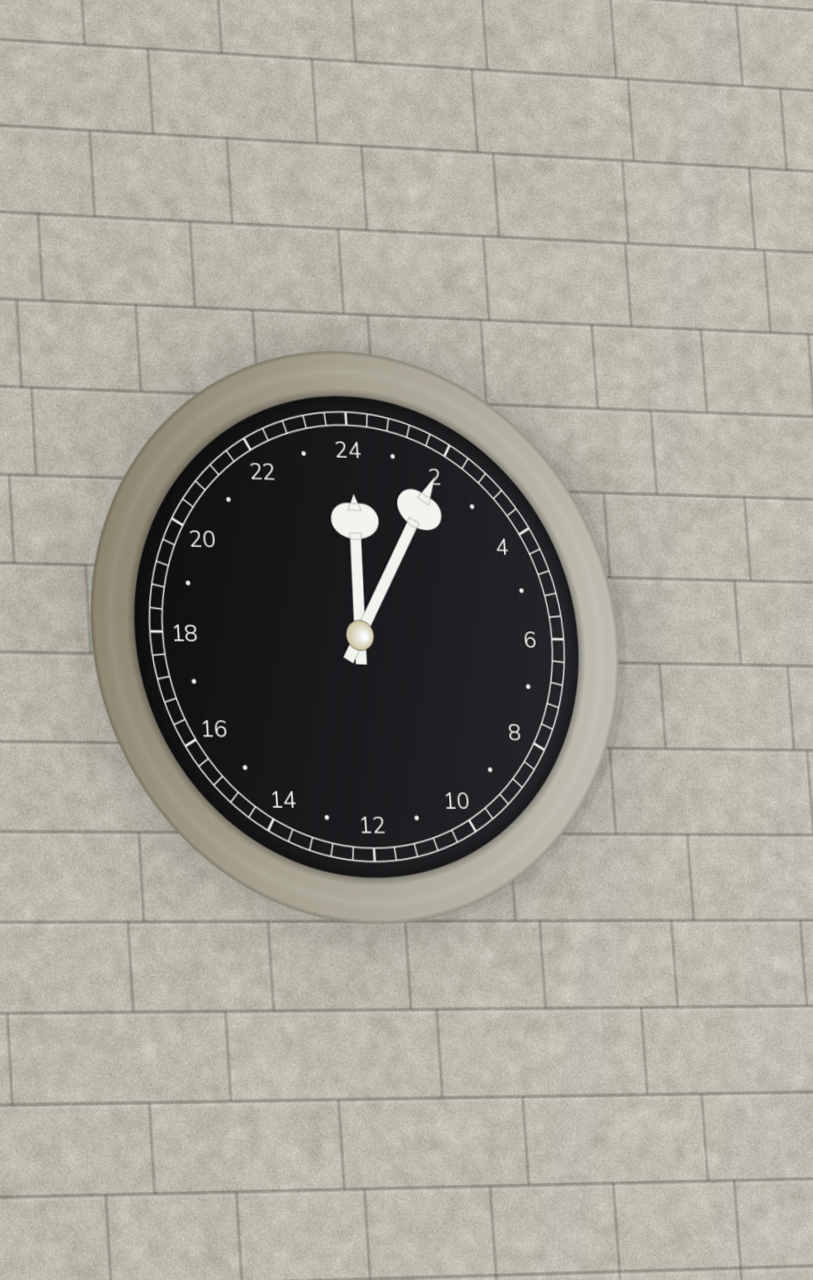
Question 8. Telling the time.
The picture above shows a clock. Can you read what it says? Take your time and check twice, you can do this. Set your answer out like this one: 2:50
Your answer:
0:05
